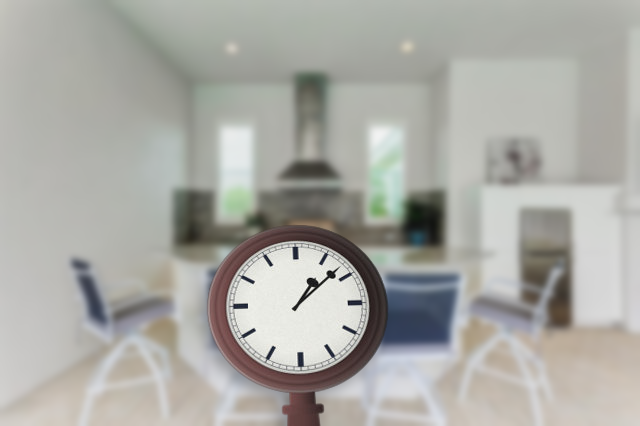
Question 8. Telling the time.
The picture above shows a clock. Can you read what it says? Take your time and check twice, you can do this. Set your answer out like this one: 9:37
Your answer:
1:08
